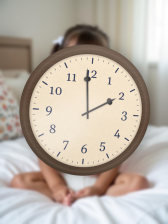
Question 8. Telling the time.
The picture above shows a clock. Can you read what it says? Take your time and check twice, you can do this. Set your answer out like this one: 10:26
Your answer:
1:59
